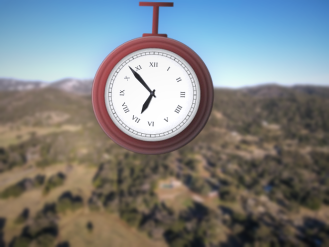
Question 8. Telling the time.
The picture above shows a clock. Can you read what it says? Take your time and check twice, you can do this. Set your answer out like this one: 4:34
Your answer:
6:53
